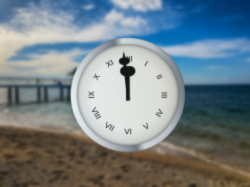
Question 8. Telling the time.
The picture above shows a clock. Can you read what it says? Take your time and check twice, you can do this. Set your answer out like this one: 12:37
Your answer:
11:59
